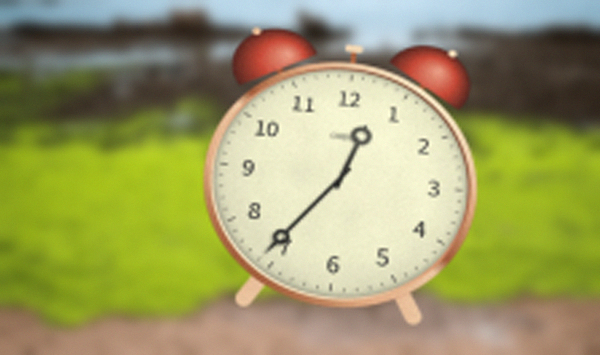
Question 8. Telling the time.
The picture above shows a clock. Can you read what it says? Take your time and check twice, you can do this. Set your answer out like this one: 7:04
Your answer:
12:36
